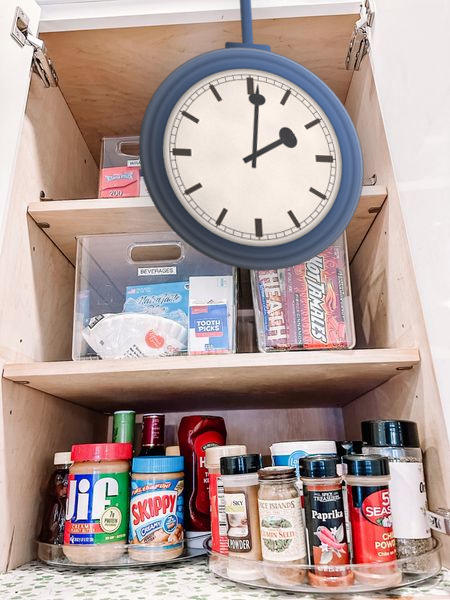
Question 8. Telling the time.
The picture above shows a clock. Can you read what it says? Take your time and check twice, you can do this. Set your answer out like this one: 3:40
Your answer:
2:01
